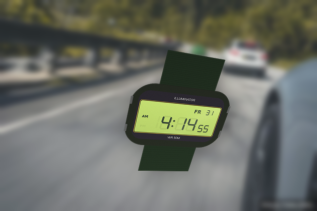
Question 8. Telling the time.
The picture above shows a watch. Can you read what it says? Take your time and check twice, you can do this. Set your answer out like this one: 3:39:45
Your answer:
4:14:55
